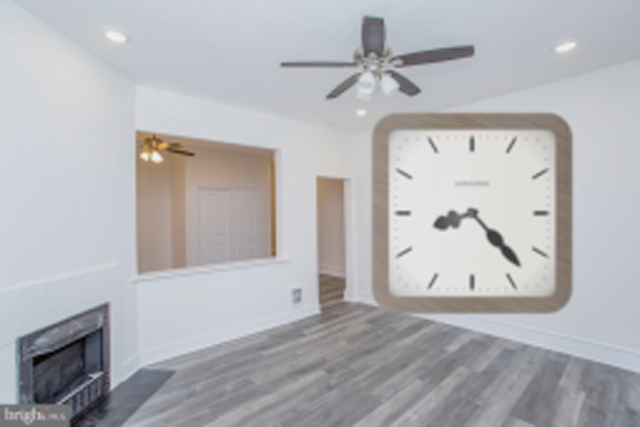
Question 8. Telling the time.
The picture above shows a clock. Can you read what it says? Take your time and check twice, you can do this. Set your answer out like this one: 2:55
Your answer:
8:23
